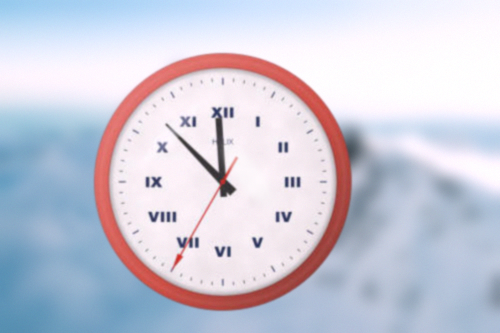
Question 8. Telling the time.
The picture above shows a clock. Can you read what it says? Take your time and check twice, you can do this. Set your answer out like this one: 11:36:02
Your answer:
11:52:35
